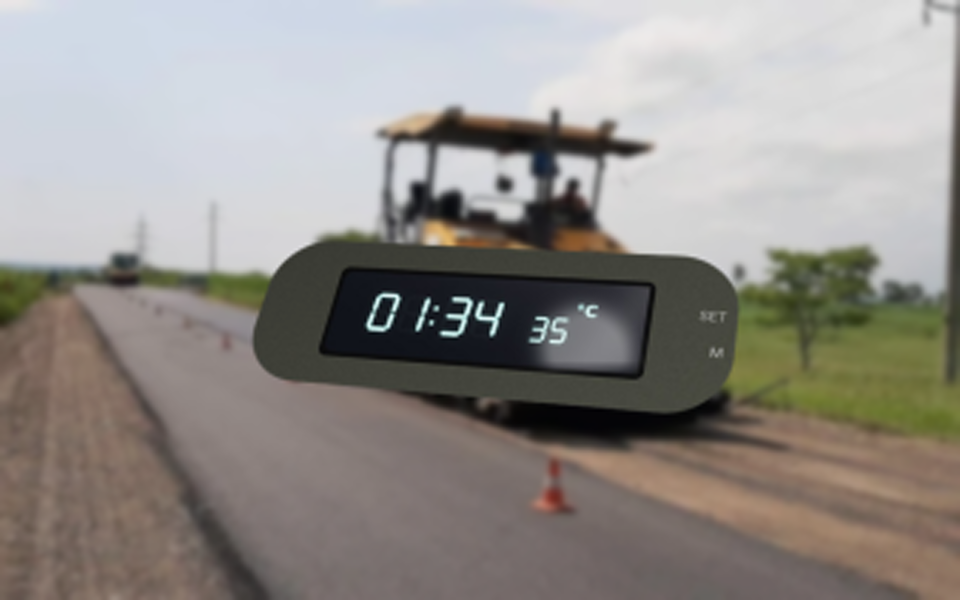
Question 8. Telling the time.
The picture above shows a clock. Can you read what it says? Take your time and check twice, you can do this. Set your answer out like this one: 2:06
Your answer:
1:34
